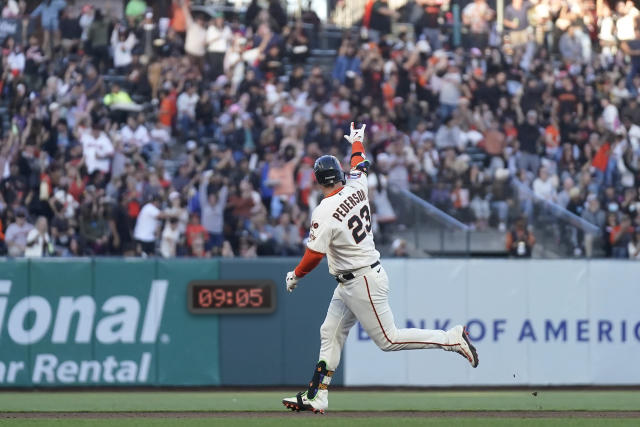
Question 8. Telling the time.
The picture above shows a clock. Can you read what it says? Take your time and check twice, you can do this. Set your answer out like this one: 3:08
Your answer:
9:05
